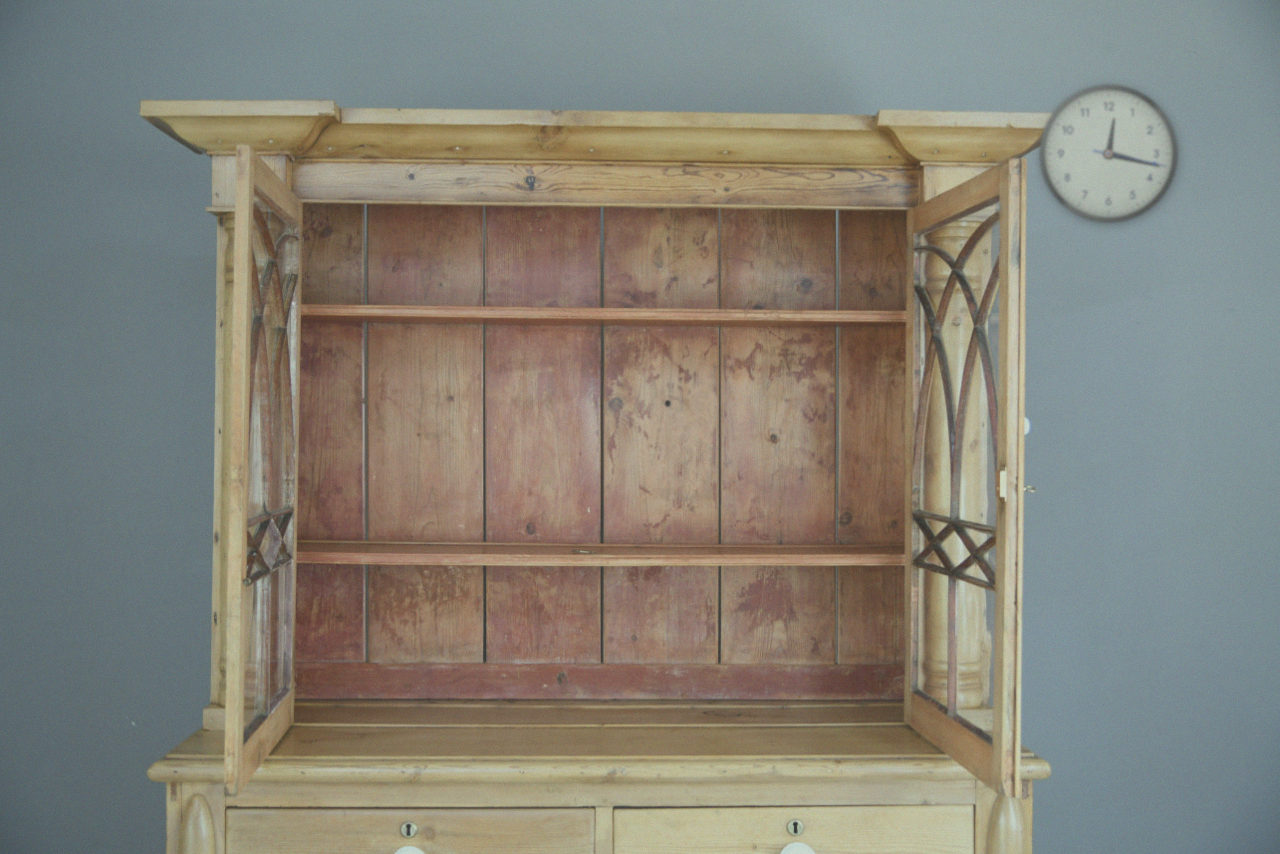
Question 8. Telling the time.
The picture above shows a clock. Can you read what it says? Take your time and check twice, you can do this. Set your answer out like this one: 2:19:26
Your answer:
12:17:17
